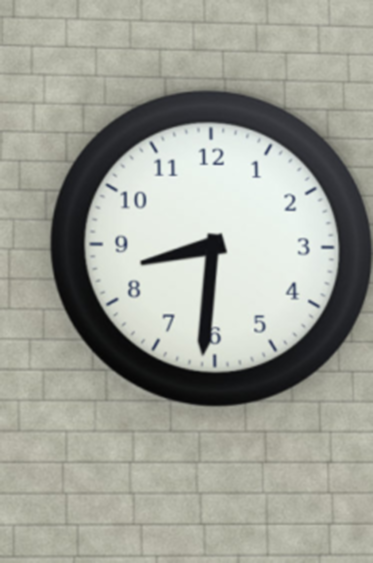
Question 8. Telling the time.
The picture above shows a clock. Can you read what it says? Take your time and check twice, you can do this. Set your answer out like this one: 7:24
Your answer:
8:31
